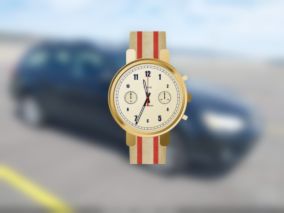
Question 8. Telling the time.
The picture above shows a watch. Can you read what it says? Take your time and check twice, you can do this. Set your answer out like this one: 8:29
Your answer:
11:34
